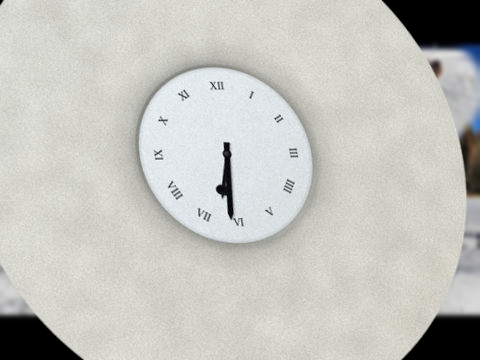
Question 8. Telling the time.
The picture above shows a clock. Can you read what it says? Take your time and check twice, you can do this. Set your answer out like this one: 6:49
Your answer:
6:31
